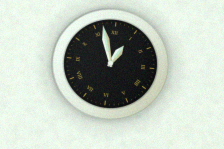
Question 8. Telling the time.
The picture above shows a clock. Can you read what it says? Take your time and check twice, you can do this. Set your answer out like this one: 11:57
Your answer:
12:57
